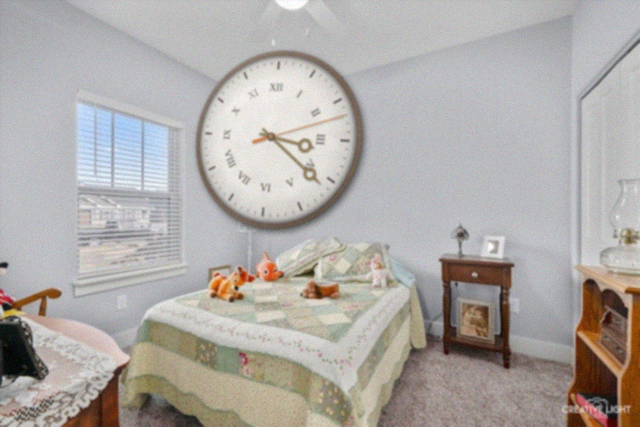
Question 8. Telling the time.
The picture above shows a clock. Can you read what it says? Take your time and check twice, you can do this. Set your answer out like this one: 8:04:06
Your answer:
3:21:12
